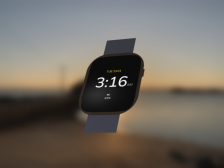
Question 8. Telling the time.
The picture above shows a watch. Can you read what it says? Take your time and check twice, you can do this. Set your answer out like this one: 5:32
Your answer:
3:16
